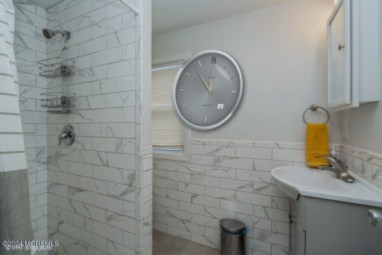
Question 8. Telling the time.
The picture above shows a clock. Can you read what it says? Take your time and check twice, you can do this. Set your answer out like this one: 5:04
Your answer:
11:53
